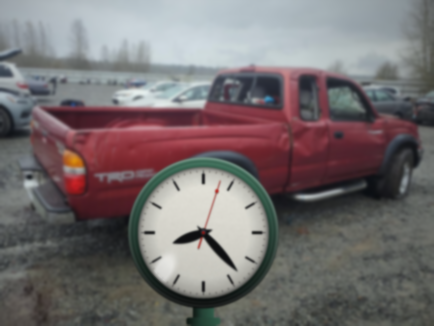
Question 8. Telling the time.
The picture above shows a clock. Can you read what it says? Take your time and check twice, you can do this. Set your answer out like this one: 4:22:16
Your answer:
8:23:03
